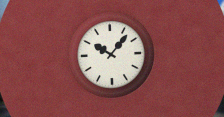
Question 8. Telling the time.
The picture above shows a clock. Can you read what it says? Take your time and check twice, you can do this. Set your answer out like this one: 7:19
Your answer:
10:07
